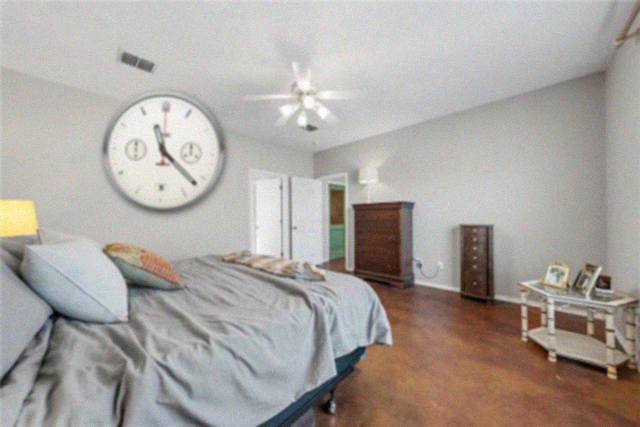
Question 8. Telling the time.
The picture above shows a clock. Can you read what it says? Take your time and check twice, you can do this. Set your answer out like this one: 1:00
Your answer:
11:22
